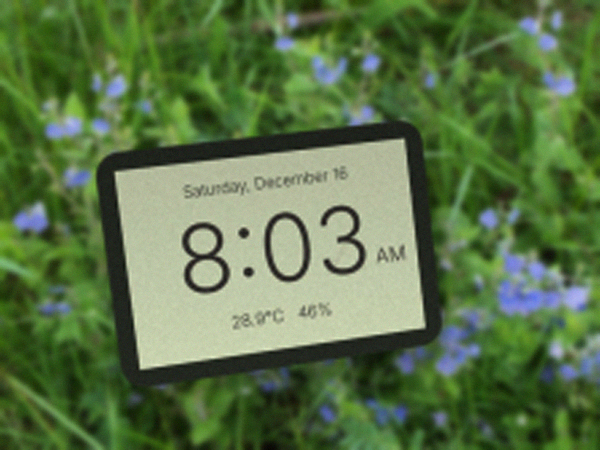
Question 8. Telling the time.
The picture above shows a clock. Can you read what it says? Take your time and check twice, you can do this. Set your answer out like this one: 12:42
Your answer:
8:03
